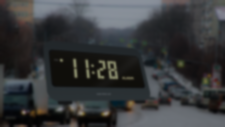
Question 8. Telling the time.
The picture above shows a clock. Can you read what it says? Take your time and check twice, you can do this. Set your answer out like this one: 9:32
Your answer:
11:28
